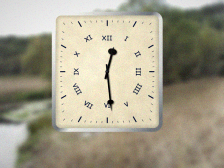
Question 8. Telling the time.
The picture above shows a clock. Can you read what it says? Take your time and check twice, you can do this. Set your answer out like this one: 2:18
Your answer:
12:29
